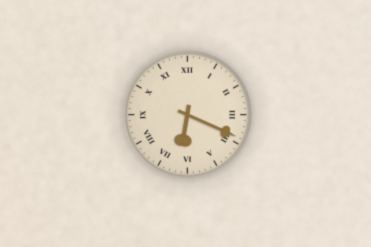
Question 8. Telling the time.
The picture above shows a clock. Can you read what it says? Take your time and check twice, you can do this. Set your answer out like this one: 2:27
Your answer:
6:19
